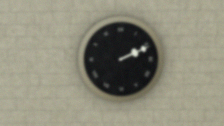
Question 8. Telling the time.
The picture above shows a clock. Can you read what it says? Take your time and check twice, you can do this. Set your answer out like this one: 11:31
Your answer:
2:11
